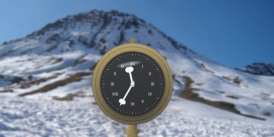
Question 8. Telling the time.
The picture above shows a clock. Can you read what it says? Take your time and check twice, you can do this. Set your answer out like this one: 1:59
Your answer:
11:35
